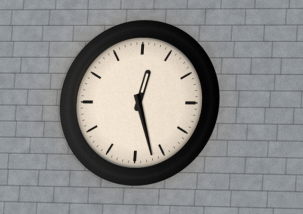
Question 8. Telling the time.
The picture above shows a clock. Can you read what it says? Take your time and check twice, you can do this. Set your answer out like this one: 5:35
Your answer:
12:27
